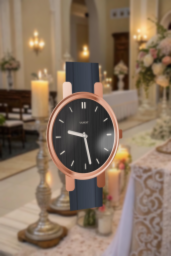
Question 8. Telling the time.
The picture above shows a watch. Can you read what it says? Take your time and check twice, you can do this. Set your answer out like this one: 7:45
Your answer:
9:28
